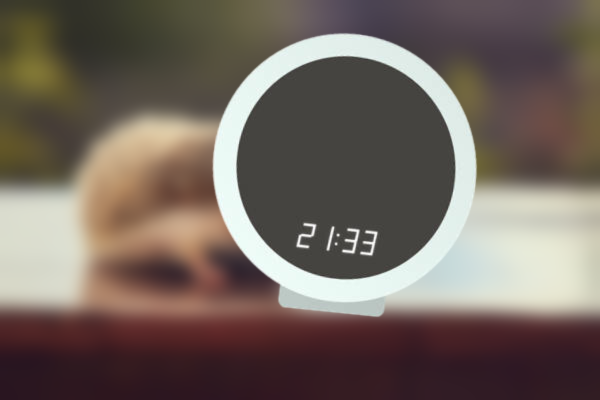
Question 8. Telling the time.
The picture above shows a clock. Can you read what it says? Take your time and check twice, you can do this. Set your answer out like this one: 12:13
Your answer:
21:33
